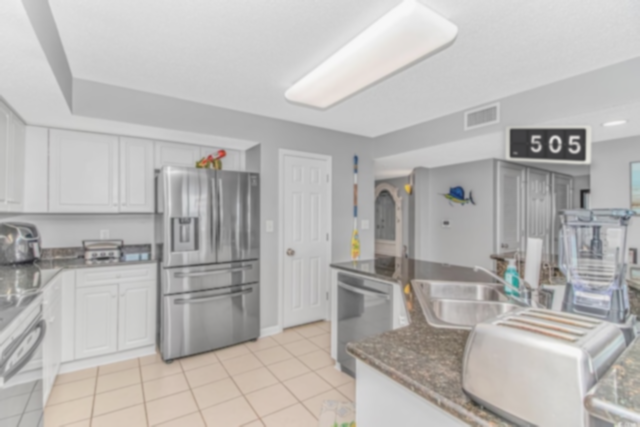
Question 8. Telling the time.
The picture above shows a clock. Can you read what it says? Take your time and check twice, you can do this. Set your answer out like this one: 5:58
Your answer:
5:05
